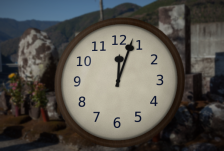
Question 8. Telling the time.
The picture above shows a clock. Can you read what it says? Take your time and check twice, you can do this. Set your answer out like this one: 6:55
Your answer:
12:03
